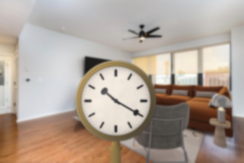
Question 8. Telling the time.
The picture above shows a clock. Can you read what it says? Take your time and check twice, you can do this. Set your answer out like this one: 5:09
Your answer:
10:20
